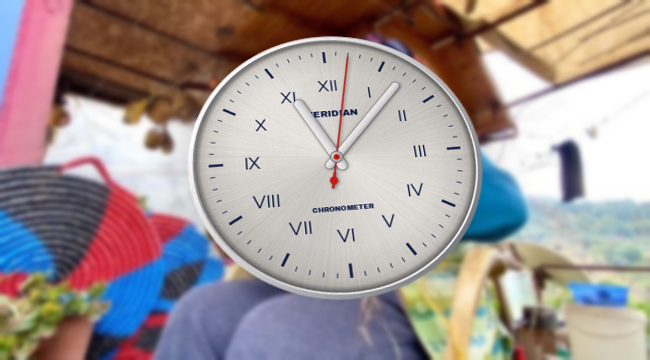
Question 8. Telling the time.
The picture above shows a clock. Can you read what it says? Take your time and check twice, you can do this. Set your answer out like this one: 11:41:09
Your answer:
11:07:02
